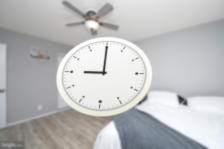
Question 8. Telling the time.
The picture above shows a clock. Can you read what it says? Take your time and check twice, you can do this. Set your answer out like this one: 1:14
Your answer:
9:00
